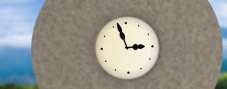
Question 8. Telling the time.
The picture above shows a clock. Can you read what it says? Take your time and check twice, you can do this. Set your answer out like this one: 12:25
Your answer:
2:57
